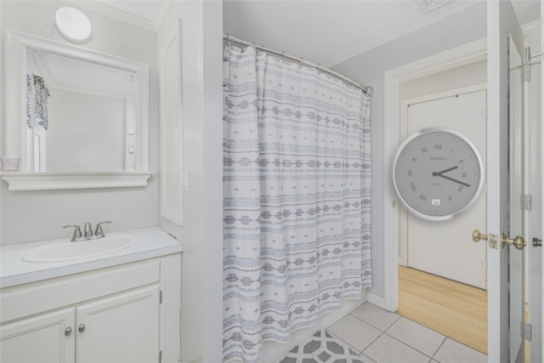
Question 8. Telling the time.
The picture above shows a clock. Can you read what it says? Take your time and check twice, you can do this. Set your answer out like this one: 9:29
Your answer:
2:18
